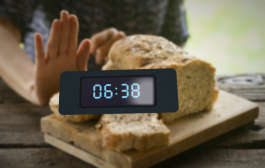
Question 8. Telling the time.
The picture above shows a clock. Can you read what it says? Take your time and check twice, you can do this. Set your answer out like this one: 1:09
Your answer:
6:38
